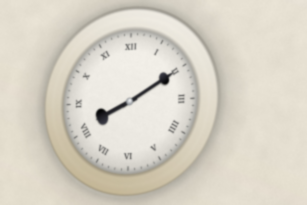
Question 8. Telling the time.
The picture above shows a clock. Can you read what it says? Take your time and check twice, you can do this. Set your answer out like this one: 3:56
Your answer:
8:10
